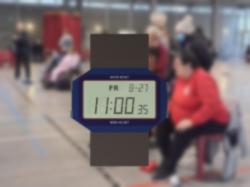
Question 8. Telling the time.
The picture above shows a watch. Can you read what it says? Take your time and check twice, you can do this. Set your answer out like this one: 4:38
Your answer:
11:00
